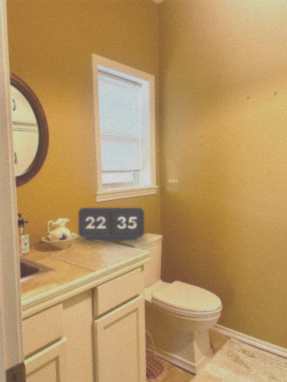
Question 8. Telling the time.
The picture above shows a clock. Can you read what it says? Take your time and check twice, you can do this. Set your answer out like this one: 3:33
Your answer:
22:35
